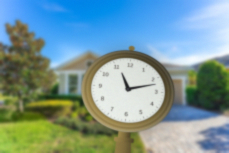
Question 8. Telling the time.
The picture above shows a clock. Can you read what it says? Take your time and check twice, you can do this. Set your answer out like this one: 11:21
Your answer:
11:12
